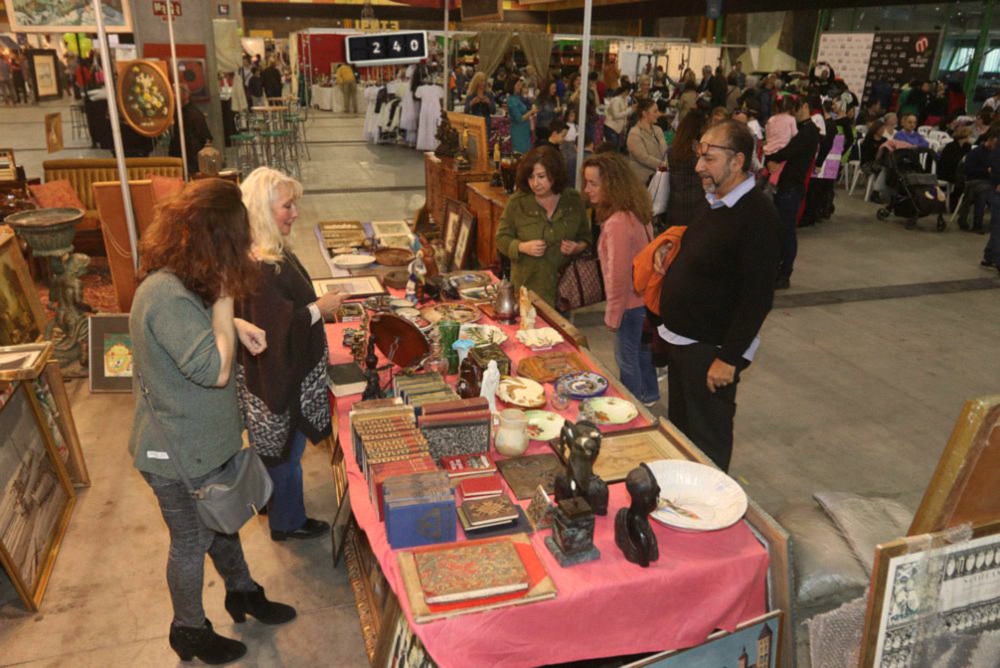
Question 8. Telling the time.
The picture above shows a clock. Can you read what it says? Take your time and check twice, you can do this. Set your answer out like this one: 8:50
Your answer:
2:40
